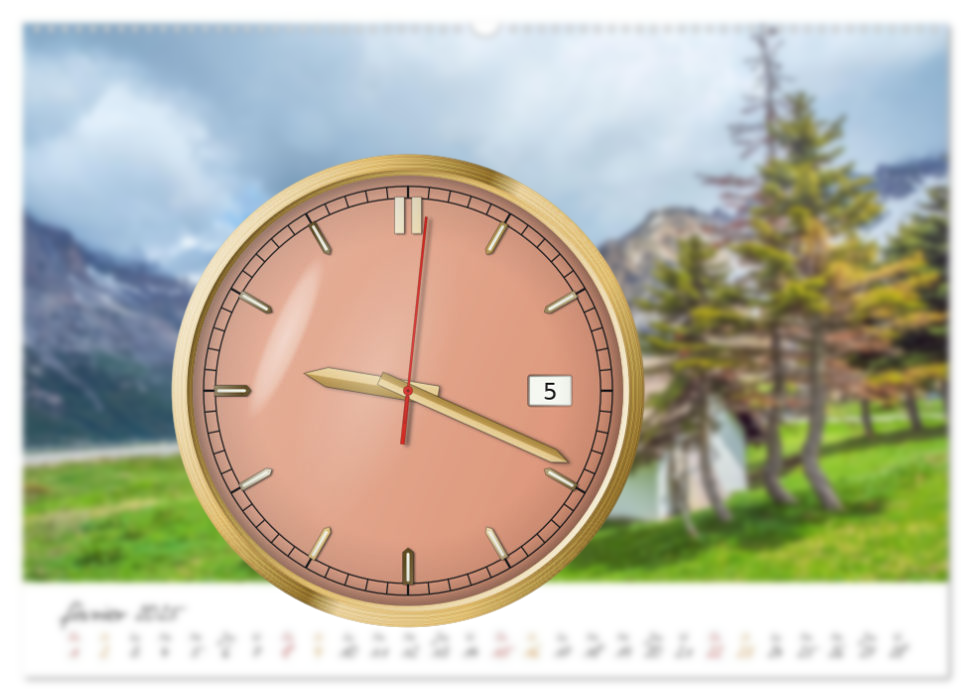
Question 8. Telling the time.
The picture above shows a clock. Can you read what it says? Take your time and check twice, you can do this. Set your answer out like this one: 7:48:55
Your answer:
9:19:01
